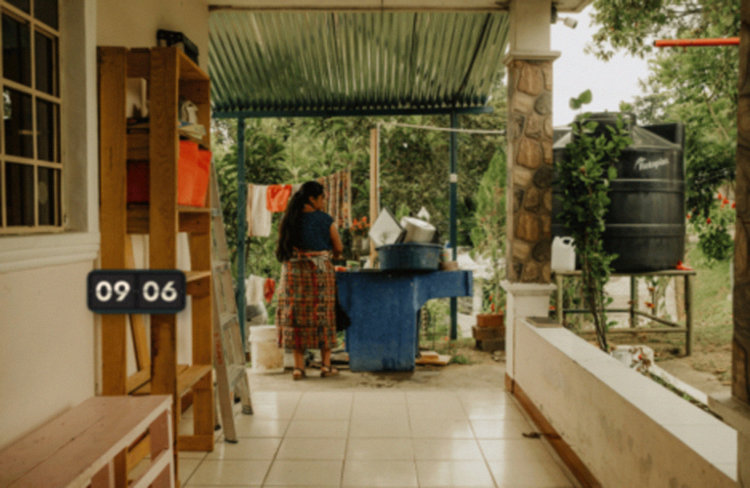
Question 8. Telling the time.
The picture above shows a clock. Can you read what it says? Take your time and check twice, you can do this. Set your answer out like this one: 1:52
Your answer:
9:06
